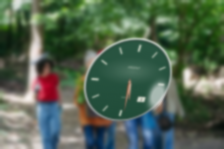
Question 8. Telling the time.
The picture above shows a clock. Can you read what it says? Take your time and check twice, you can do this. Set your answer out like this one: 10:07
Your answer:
5:29
